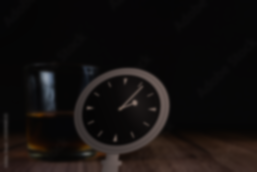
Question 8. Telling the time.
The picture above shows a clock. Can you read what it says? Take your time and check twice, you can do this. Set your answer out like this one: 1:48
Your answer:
2:06
